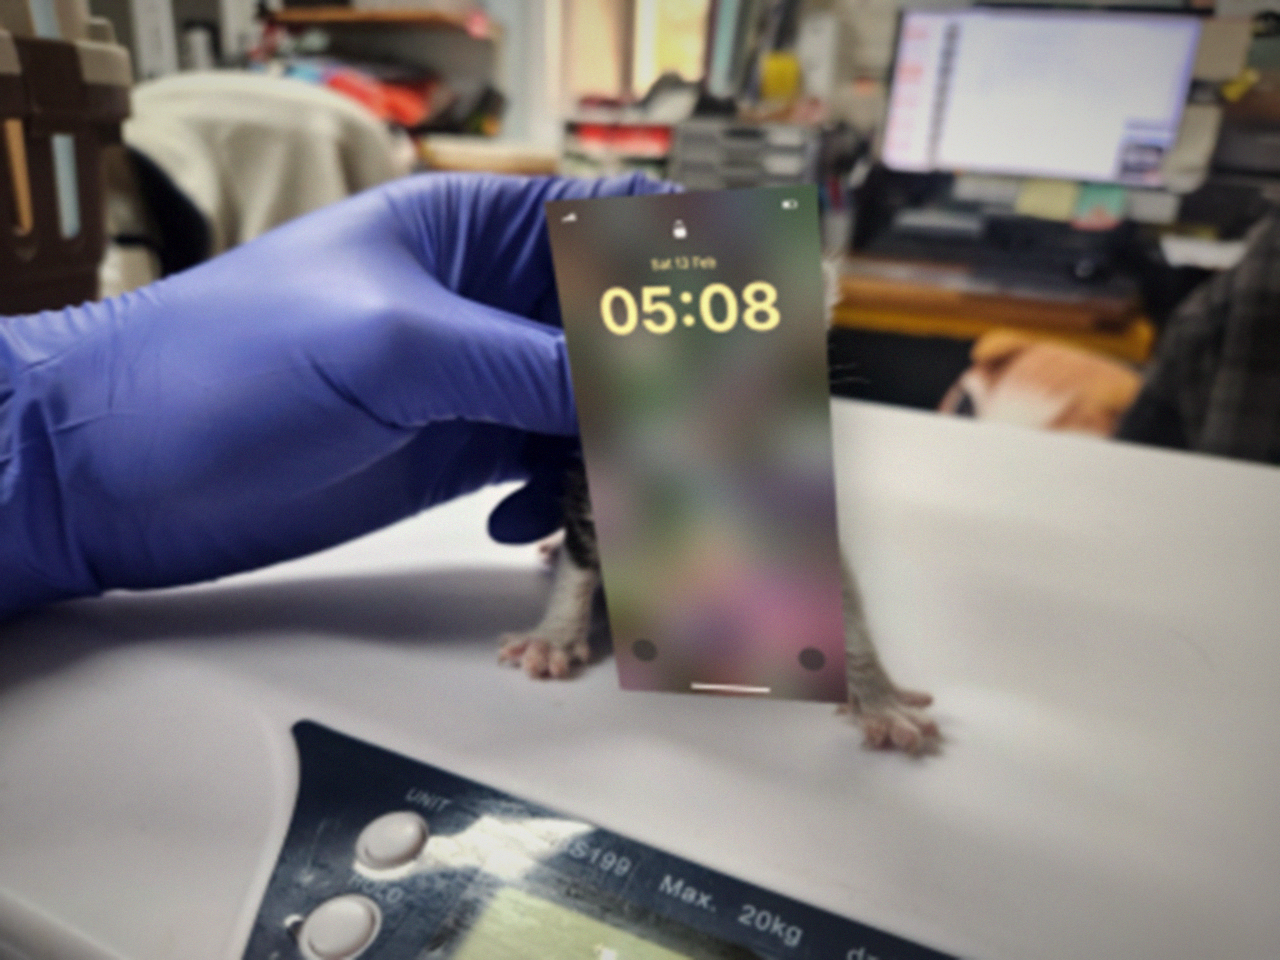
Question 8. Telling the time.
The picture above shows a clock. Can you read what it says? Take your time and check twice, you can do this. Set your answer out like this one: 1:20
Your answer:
5:08
